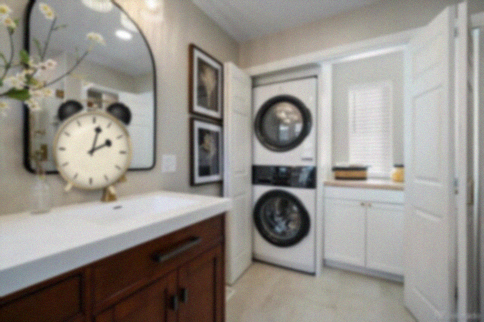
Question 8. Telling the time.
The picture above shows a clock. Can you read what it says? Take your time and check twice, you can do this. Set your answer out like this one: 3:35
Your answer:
2:02
